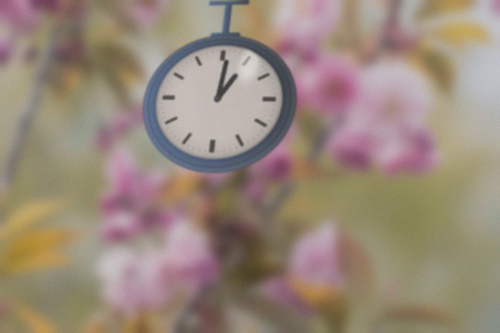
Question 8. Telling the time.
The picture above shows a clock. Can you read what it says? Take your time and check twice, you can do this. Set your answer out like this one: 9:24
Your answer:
1:01
